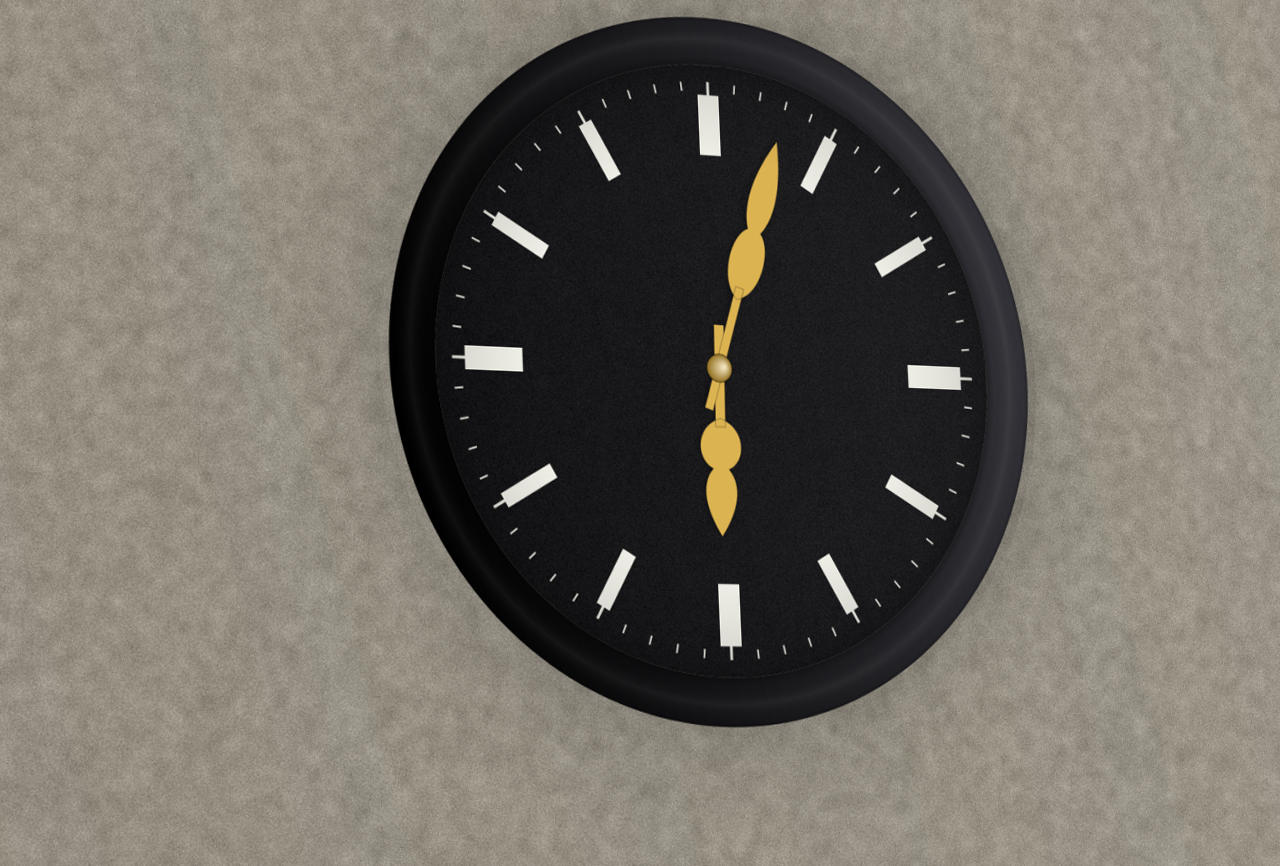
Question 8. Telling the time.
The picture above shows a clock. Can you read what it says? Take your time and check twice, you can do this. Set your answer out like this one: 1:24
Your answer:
6:03
